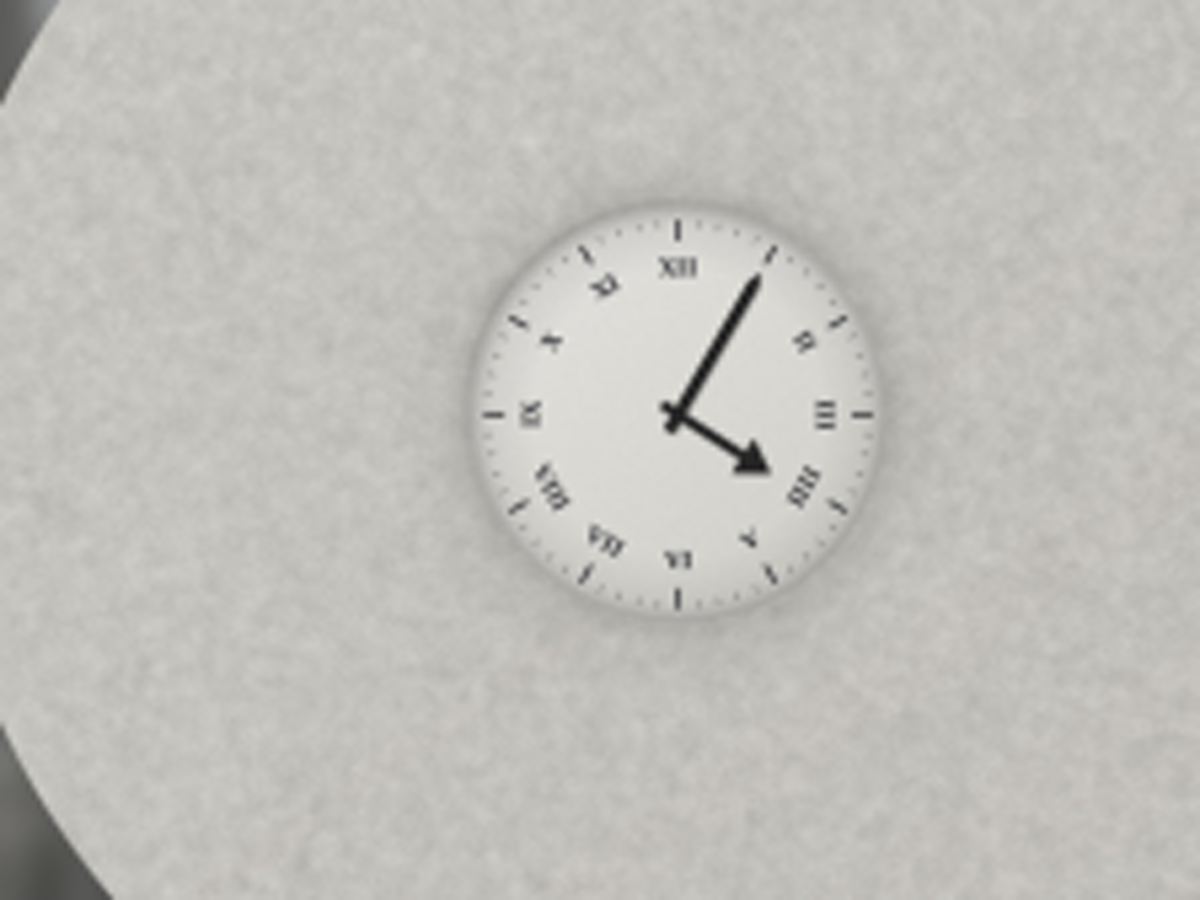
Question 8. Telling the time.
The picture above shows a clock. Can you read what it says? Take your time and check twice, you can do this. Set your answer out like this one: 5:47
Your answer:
4:05
